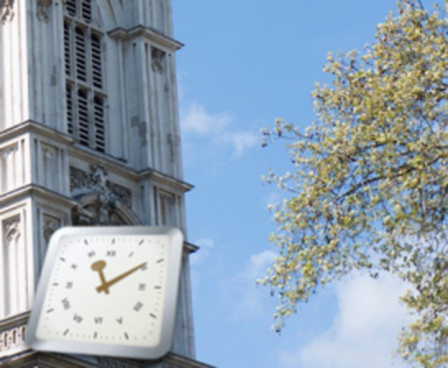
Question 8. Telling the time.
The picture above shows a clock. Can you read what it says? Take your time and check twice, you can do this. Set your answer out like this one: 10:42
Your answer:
11:09
